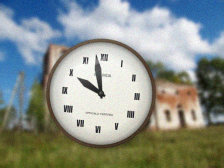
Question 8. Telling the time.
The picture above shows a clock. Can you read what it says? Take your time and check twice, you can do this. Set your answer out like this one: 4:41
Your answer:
9:58
